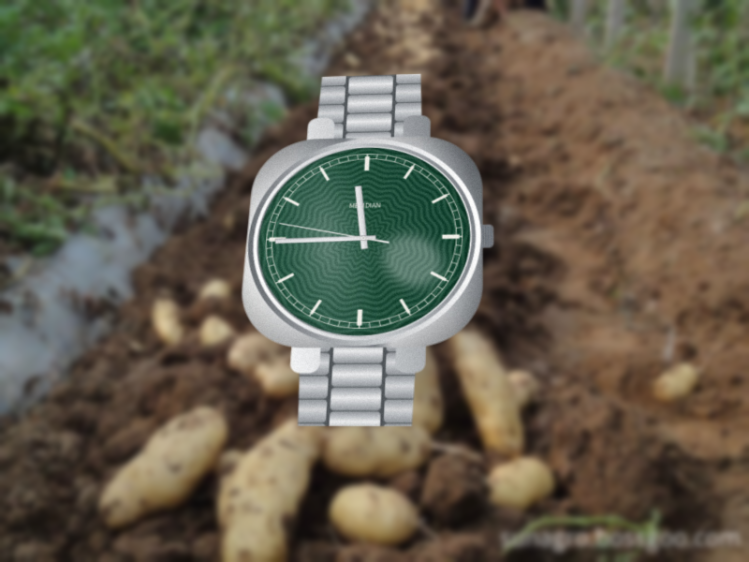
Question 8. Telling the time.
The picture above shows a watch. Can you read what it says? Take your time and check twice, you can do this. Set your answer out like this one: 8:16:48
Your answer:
11:44:47
